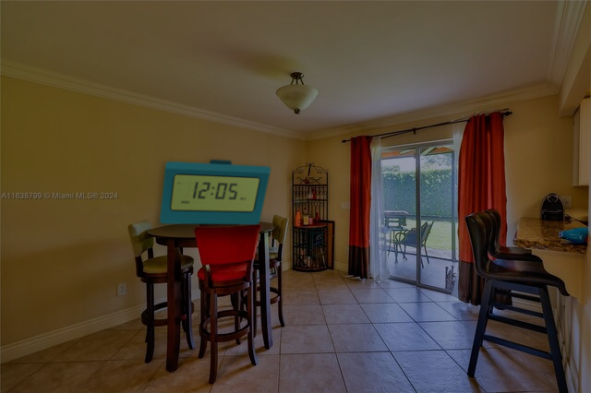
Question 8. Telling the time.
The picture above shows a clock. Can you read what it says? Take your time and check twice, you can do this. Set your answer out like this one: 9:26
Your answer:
12:05
